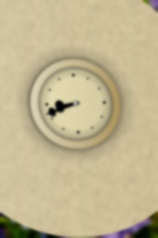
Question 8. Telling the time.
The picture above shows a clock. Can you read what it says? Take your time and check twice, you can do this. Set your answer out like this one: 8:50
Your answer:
8:42
